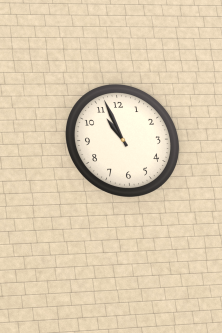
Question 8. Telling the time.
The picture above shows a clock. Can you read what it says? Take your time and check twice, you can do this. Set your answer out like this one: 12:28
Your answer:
10:57
